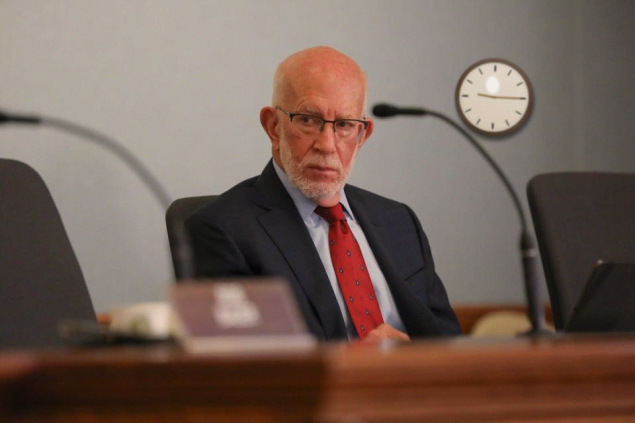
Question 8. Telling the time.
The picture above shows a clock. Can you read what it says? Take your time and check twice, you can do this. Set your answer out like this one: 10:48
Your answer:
9:15
